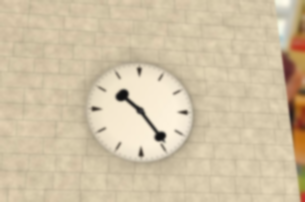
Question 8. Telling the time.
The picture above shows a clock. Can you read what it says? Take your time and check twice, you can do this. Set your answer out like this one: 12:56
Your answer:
10:24
